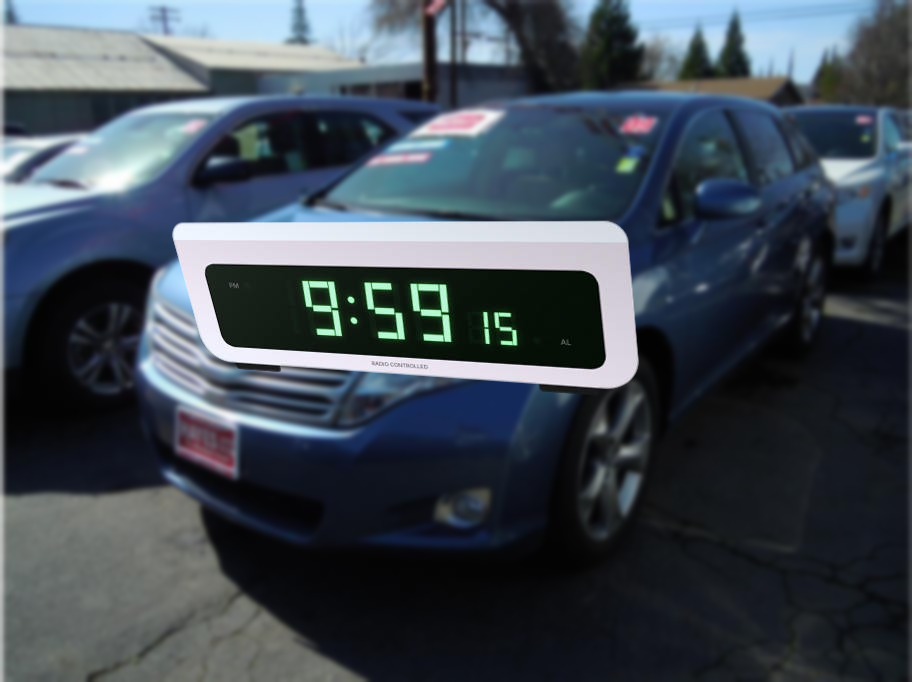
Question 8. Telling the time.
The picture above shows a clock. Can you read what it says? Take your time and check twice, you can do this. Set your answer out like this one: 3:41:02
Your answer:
9:59:15
